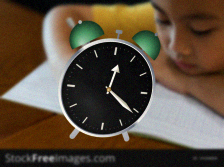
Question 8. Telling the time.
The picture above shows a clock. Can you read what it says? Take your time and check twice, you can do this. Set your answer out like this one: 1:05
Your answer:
12:21
